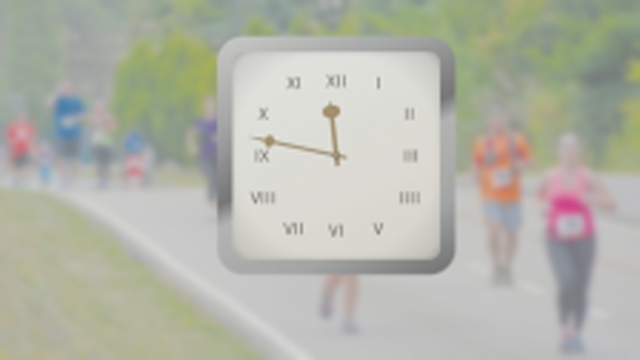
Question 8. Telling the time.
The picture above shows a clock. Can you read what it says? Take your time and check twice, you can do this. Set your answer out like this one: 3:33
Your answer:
11:47
